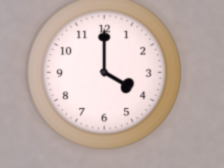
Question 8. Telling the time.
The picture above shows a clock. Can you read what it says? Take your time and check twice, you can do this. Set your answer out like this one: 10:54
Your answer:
4:00
